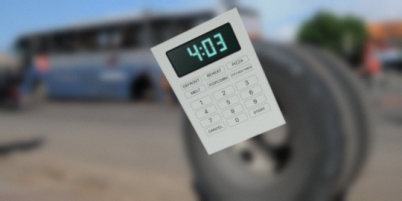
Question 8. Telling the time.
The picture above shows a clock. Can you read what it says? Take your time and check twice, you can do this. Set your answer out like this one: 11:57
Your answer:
4:03
